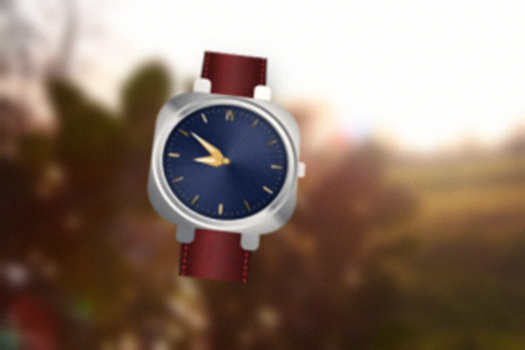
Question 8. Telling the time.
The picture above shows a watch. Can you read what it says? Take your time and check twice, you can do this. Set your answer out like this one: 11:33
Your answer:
8:51
